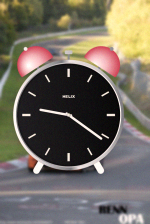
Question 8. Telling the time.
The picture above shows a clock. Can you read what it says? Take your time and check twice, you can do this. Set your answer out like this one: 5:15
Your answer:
9:21
